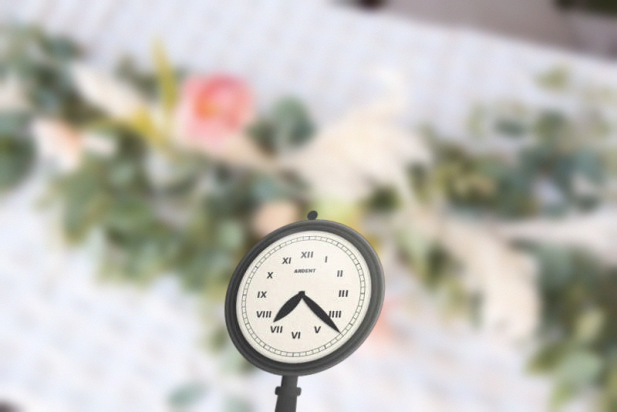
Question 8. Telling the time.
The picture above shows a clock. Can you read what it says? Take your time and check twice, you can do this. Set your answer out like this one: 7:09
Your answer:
7:22
